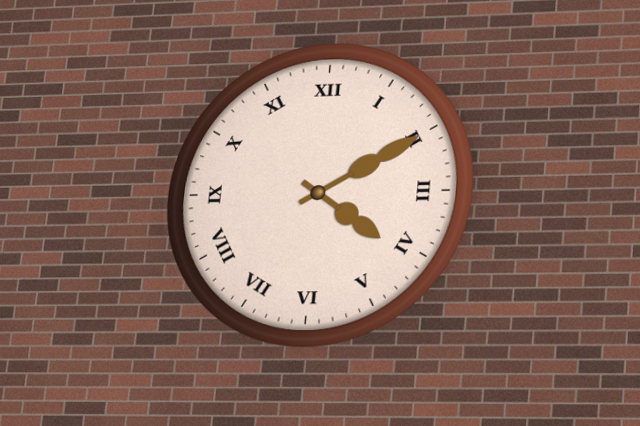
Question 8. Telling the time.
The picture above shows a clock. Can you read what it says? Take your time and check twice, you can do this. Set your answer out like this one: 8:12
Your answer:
4:10
